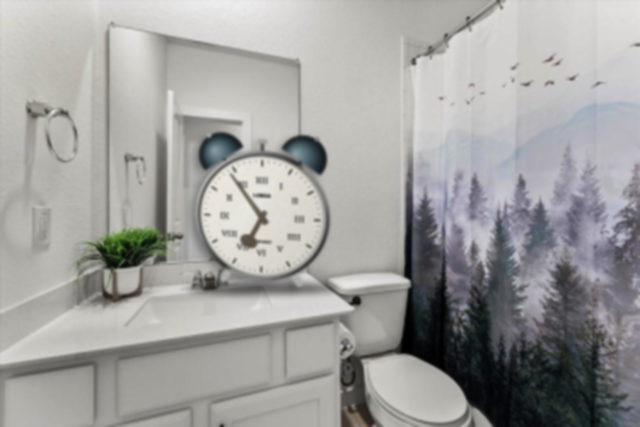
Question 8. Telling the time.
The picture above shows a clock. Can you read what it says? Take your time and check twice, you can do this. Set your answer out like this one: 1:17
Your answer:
6:54
